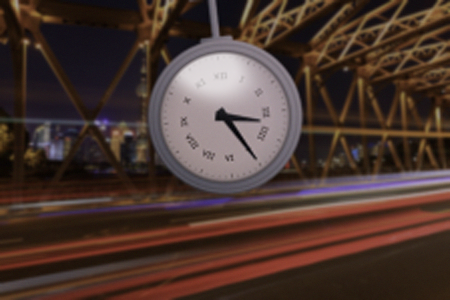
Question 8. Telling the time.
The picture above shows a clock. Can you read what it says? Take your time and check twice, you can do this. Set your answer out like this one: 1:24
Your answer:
3:25
